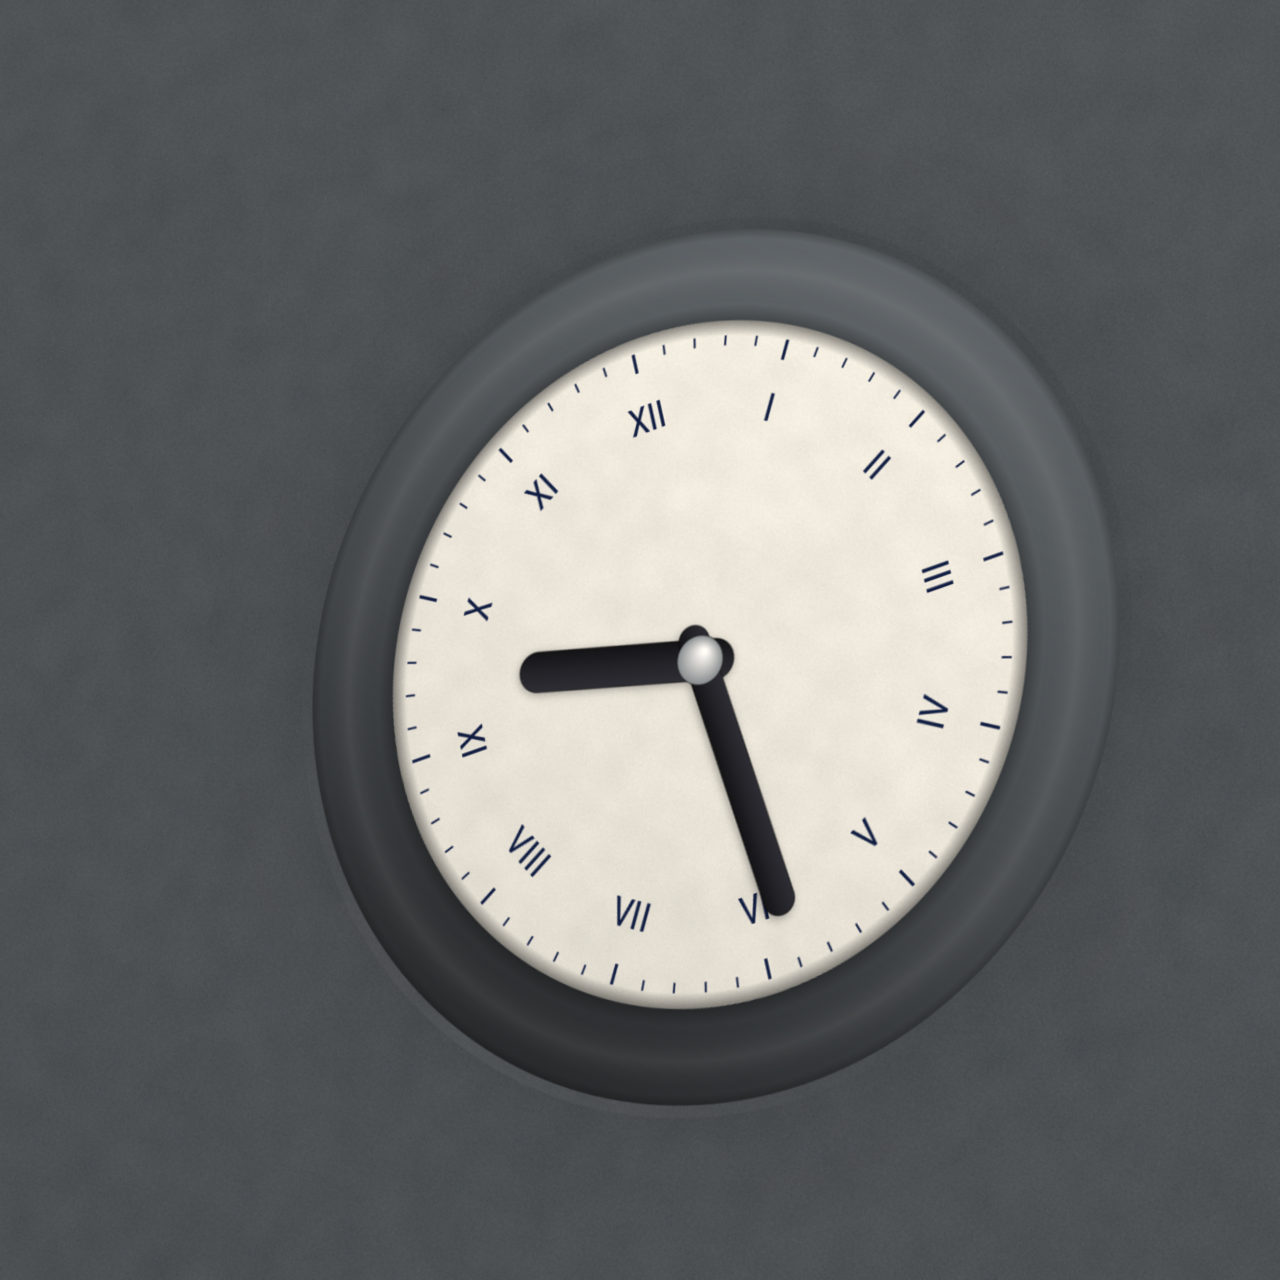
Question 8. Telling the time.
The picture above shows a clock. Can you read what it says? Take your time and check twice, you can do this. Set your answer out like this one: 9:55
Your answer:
9:29
